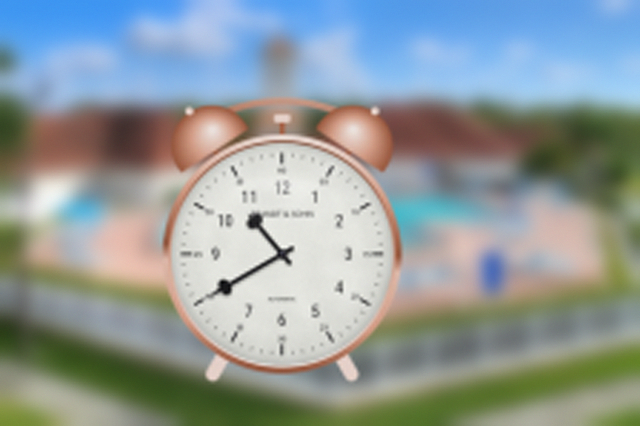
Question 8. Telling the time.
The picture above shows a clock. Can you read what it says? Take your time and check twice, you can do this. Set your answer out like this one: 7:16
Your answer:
10:40
